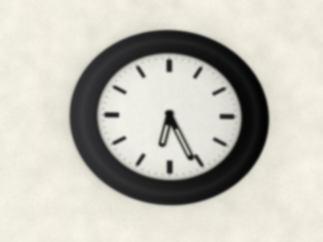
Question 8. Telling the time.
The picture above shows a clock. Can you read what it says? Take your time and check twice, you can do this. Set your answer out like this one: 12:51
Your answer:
6:26
